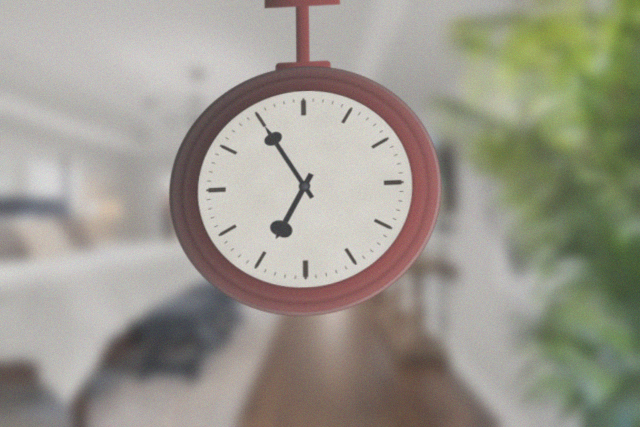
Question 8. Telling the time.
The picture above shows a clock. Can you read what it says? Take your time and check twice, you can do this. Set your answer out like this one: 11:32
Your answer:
6:55
